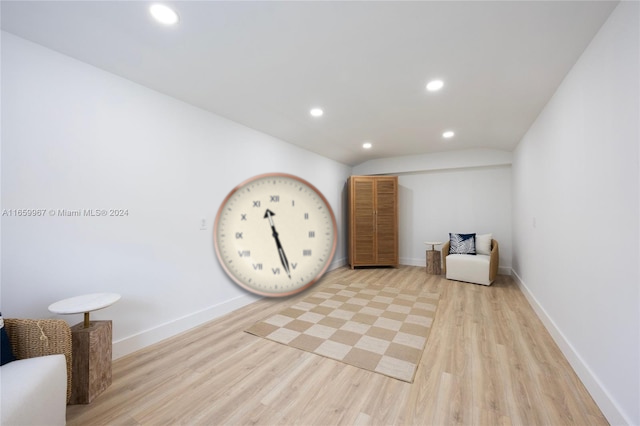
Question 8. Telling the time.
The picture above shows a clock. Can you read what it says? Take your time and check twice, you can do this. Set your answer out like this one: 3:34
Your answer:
11:27
